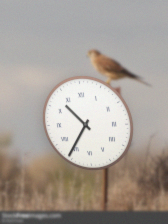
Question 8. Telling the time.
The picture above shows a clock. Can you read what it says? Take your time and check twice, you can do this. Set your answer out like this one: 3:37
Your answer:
10:36
